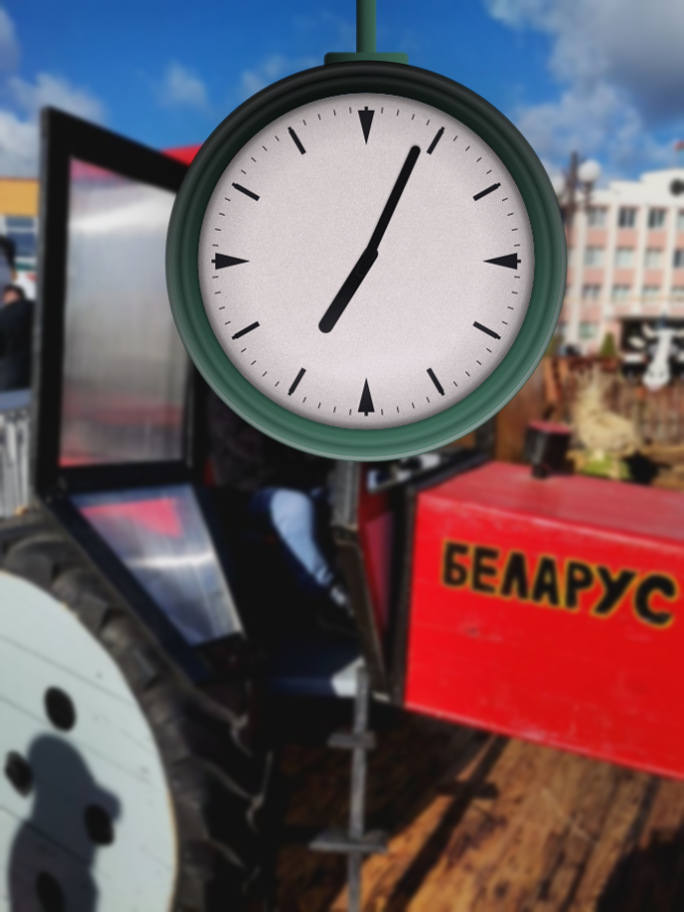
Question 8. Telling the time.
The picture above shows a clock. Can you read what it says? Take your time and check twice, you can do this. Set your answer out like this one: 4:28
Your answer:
7:04
